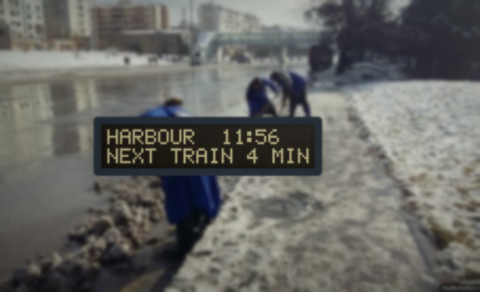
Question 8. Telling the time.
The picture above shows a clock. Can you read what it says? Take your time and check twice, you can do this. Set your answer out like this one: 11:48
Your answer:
11:56
